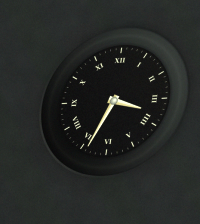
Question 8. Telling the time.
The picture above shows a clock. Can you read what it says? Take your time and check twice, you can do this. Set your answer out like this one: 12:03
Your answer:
3:34
